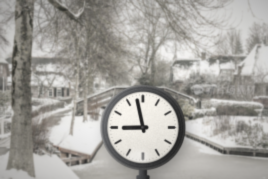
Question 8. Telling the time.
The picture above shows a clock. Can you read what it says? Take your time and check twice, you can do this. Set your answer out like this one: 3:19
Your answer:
8:58
